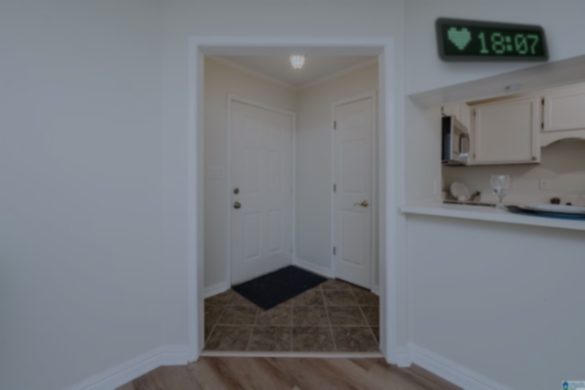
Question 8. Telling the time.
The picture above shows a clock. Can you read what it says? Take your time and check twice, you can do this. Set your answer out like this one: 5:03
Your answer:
18:07
